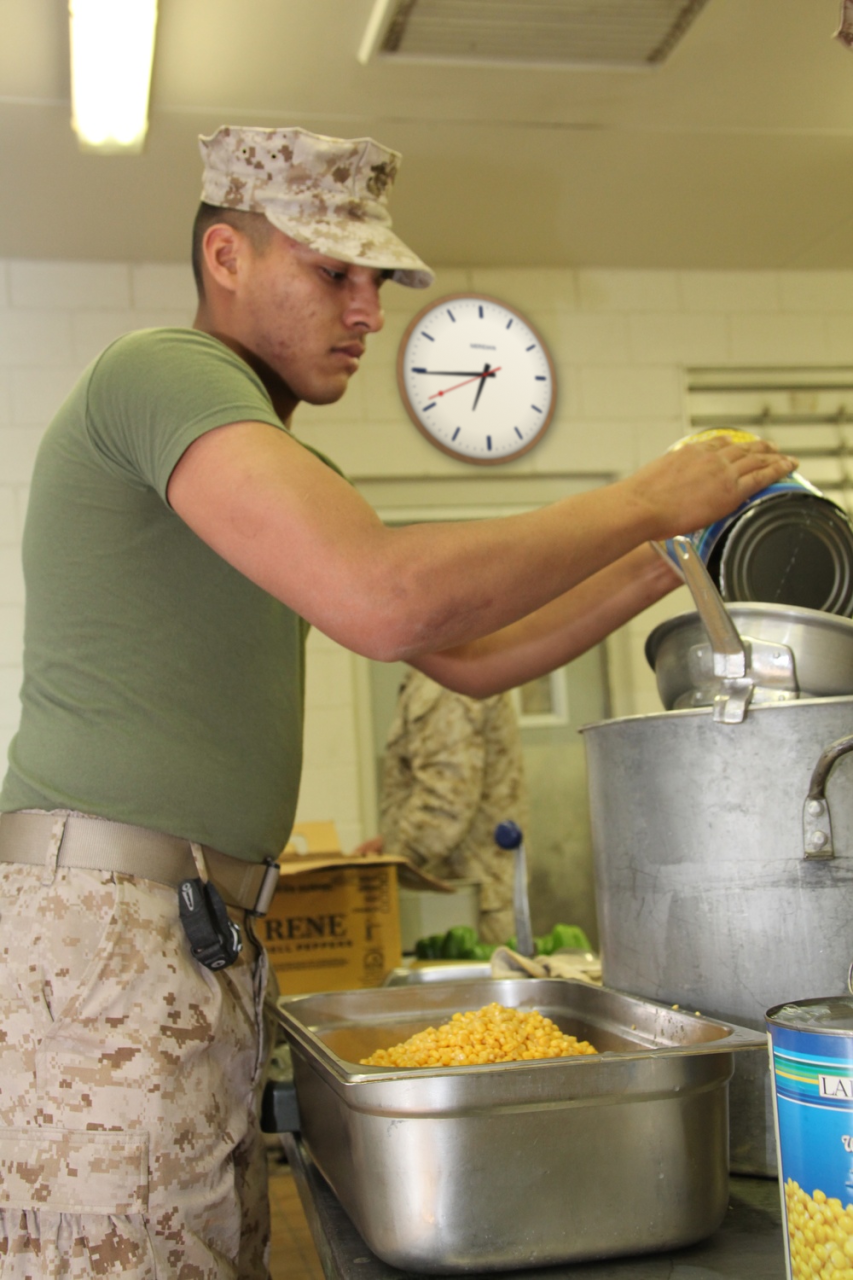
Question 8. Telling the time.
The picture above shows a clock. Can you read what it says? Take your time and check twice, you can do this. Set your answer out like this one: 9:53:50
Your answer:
6:44:41
